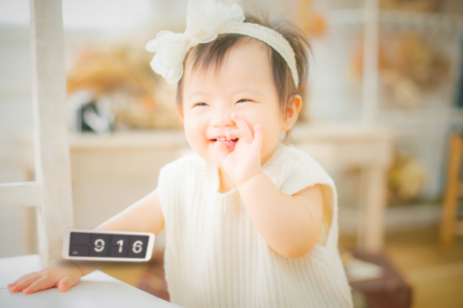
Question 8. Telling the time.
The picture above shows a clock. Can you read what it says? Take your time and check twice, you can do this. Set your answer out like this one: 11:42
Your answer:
9:16
